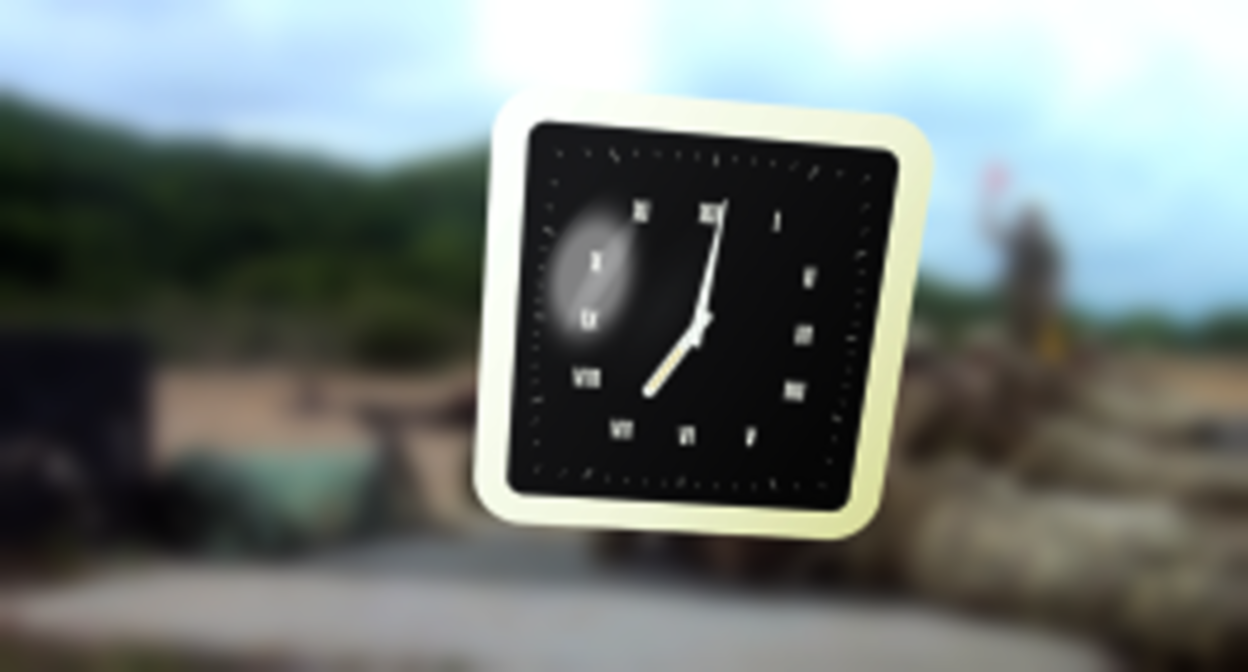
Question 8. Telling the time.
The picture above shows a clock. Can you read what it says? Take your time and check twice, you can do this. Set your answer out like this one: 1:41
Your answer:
7:01
